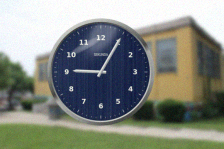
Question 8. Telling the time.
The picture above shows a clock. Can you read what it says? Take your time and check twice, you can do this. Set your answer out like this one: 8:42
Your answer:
9:05
